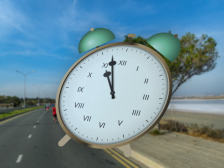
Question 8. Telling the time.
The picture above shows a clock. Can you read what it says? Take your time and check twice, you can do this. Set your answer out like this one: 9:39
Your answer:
10:57
